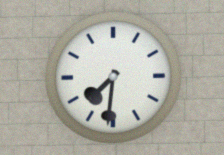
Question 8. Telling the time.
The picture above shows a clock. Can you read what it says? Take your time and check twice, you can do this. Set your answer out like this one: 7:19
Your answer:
7:31
